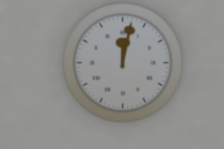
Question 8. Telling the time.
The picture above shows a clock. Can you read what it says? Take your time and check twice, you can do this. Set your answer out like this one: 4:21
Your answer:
12:02
